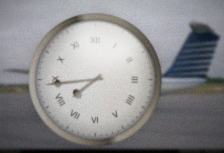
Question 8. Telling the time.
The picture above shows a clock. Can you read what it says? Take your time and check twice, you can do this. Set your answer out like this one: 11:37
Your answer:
7:44
